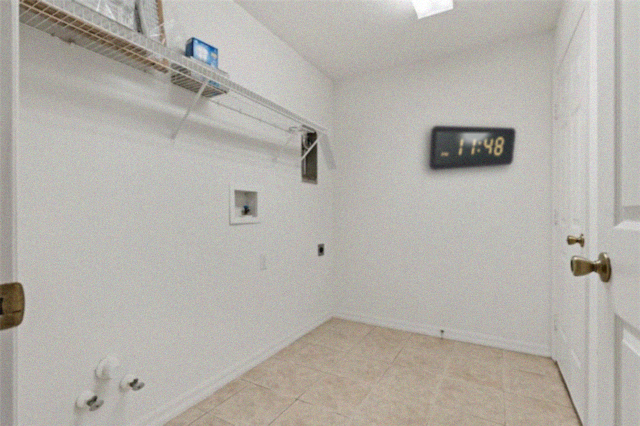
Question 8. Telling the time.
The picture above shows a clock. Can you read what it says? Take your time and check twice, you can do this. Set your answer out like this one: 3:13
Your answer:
11:48
